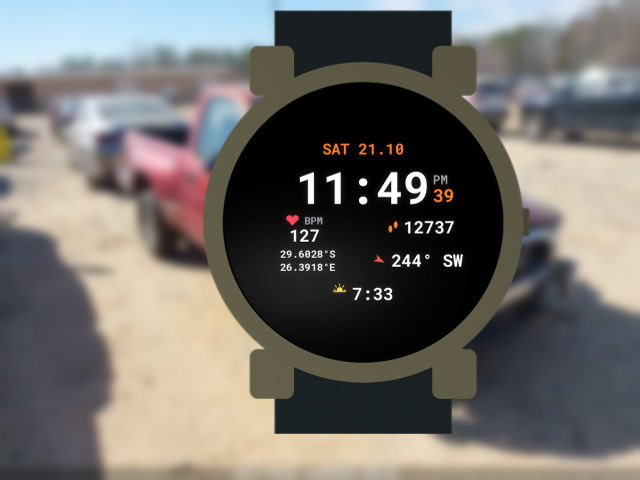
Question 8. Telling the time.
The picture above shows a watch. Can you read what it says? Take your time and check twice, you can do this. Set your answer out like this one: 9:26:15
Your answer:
11:49:39
